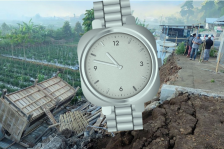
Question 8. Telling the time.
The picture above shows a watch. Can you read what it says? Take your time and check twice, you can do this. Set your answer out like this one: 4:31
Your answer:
10:48
